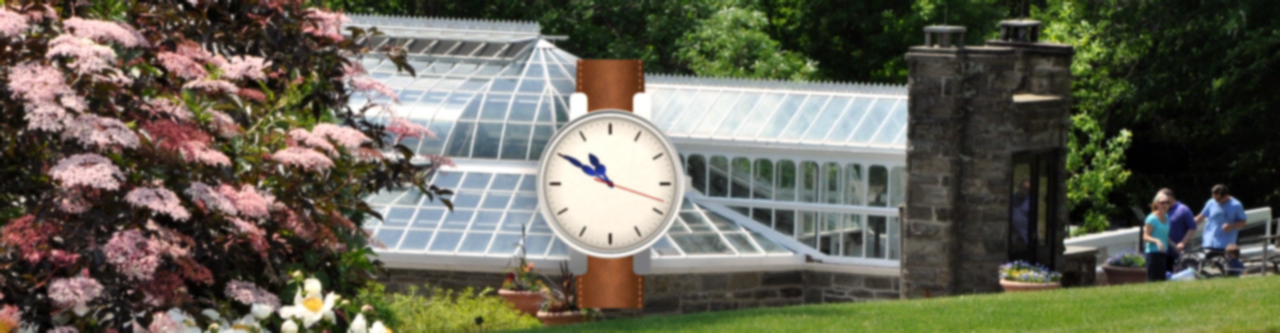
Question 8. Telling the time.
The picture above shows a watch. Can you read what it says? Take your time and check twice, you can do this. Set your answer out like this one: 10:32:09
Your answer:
10:50:18
